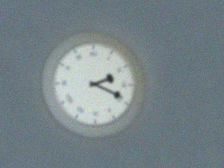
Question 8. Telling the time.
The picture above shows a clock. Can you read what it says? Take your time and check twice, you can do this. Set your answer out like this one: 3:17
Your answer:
2:19
